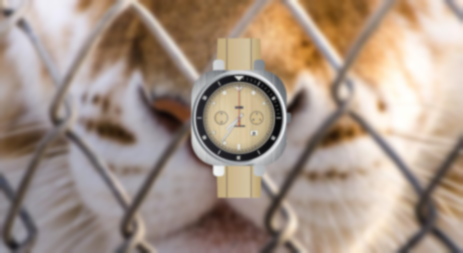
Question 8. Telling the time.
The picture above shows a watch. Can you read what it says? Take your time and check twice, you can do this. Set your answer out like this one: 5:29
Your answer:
7:36
